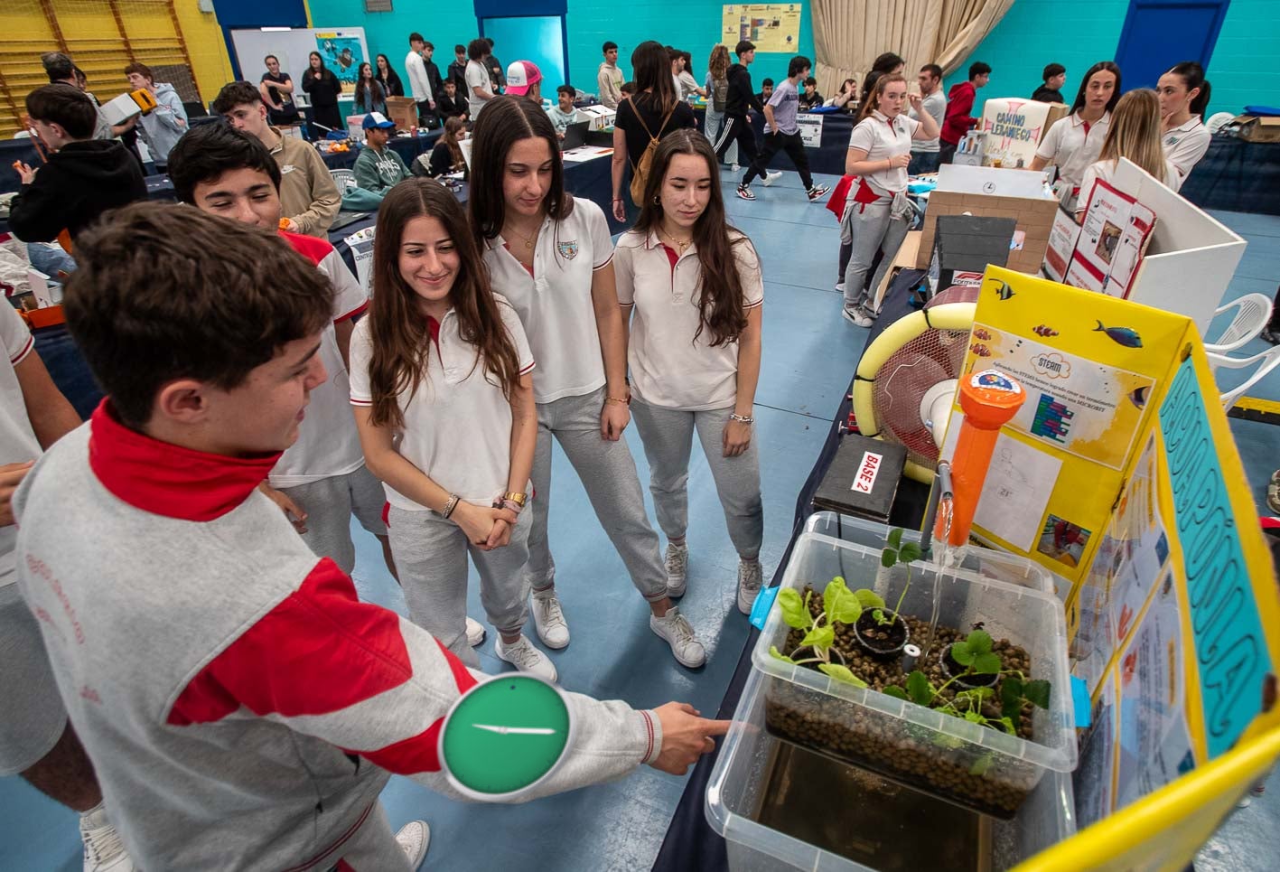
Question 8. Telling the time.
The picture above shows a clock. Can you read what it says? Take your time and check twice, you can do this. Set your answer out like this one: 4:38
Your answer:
9:15
